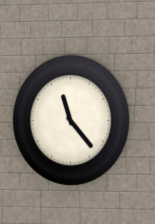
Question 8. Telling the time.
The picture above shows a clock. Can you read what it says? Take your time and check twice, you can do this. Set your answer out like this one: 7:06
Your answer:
11:23
